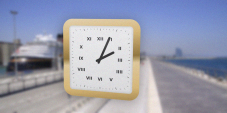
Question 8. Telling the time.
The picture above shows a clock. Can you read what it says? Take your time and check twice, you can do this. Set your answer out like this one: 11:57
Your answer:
2:04
